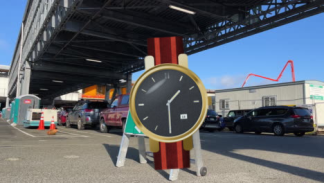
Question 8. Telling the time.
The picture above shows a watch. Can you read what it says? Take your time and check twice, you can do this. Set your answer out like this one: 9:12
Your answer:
1:30
